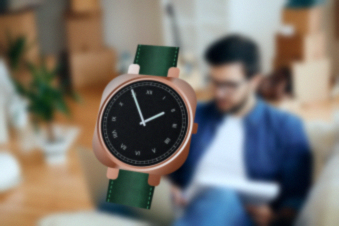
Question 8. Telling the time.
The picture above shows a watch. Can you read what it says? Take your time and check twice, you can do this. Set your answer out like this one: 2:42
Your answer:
1:55
